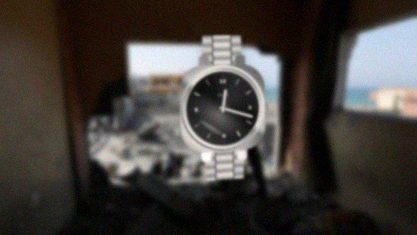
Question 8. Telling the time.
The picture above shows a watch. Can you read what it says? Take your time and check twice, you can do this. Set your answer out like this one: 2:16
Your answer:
12:18
